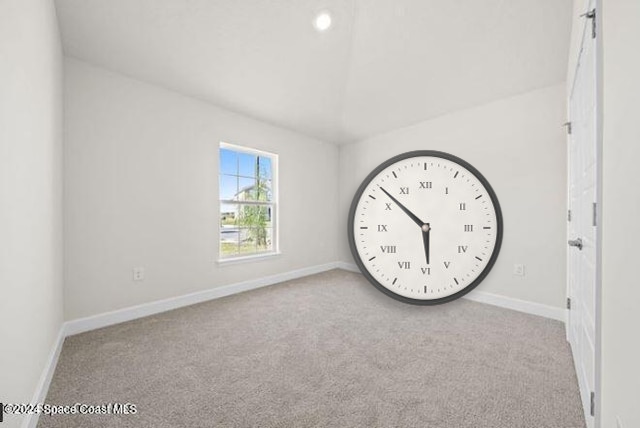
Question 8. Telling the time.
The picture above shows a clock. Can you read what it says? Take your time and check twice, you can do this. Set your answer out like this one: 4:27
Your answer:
5:52
